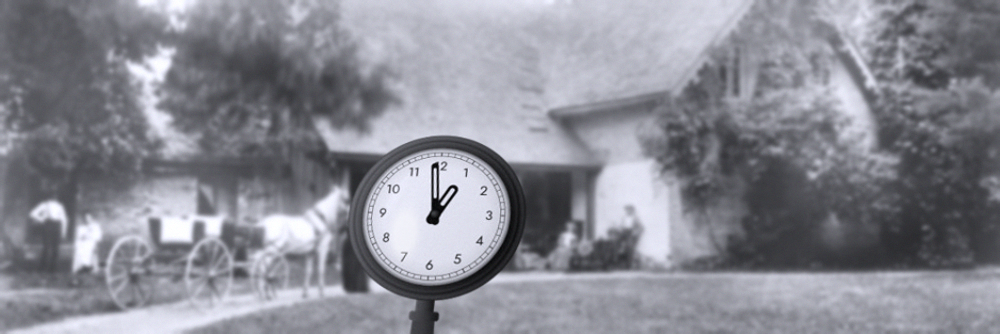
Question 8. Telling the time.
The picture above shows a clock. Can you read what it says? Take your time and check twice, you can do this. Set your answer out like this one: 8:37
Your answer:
12:59
